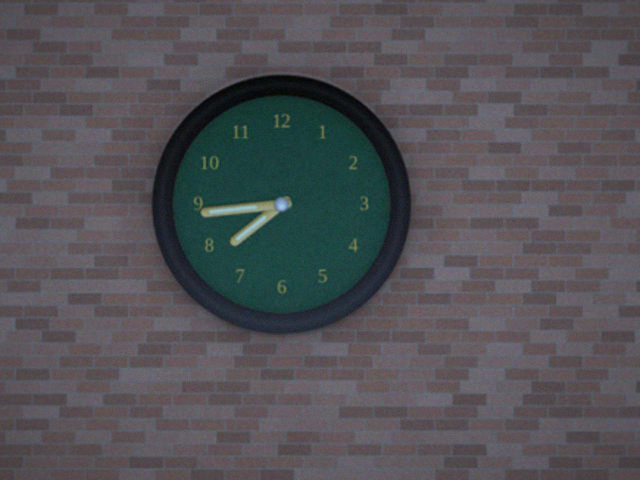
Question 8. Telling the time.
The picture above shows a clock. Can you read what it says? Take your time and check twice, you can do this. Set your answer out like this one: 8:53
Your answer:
7:44
